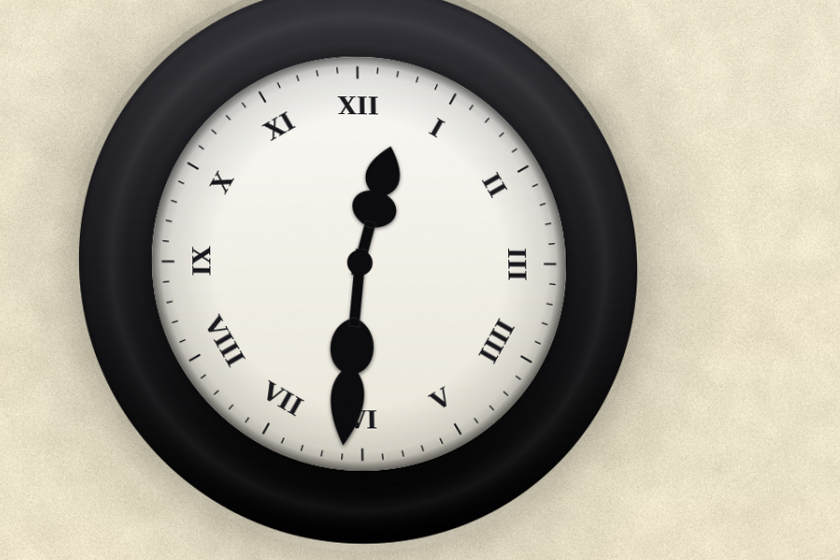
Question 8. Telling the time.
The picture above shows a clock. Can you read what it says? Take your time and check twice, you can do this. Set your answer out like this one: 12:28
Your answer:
12:31
